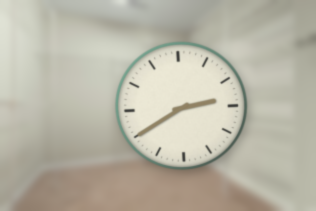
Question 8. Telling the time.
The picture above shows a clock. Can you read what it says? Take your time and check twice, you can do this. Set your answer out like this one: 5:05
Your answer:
2:40
